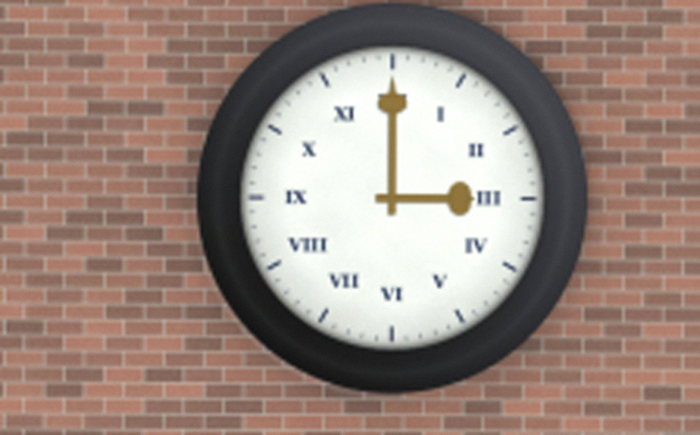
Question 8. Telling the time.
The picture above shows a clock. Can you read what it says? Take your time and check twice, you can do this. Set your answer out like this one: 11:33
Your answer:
3:00
